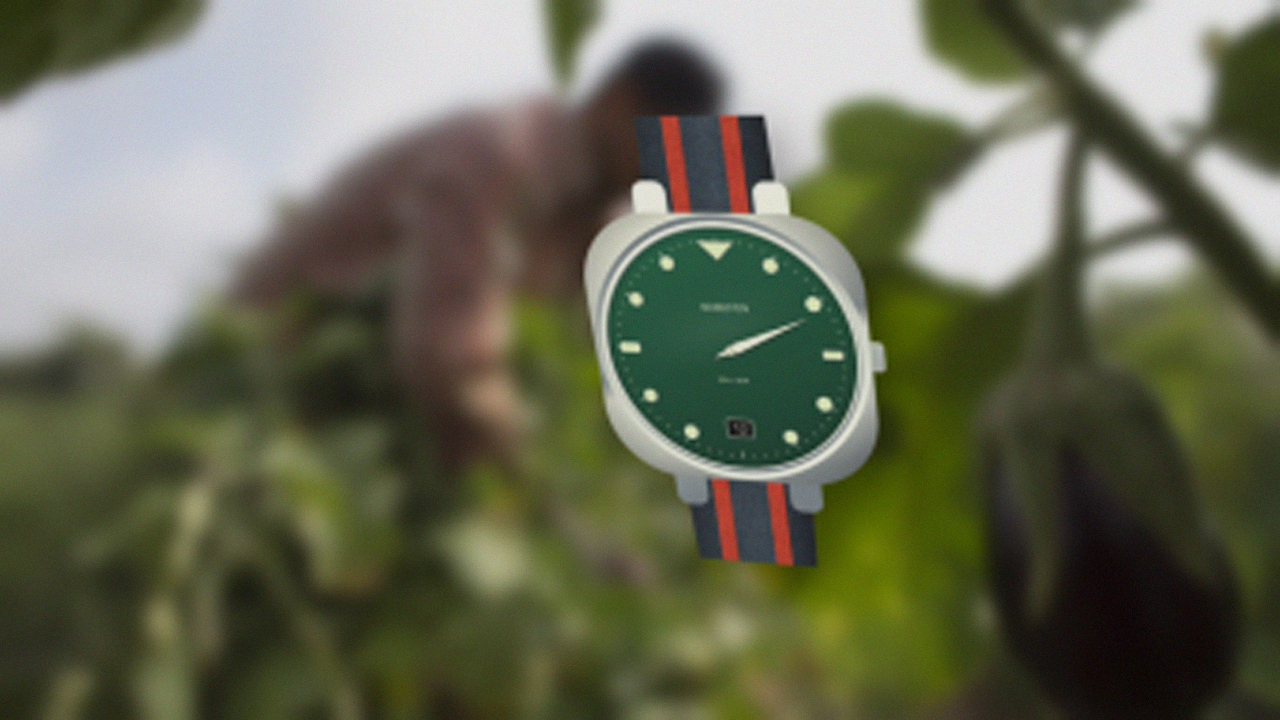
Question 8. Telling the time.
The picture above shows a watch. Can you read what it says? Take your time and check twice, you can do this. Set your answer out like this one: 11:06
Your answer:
2:11
